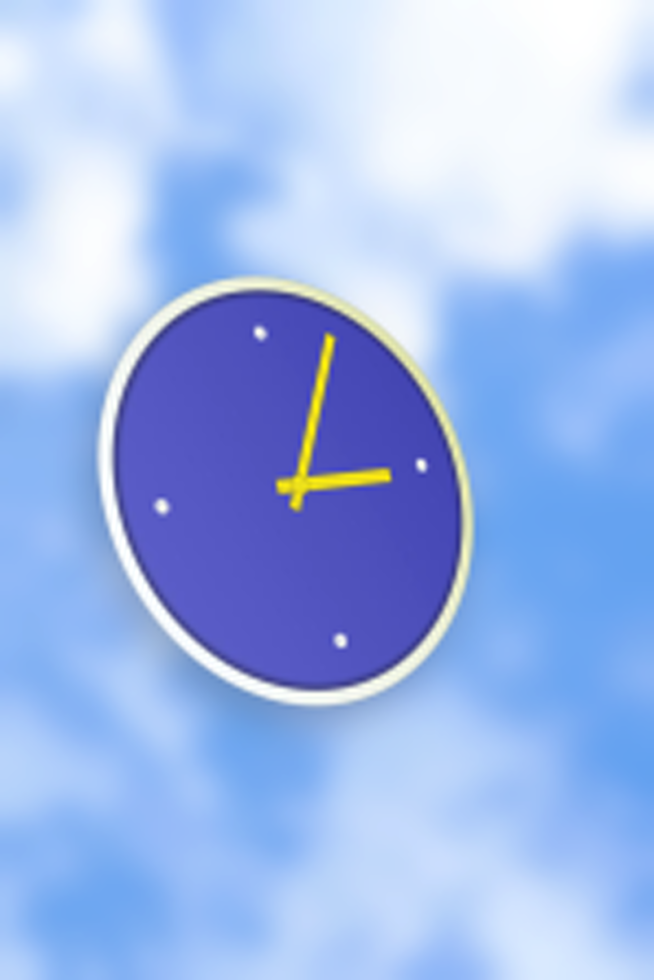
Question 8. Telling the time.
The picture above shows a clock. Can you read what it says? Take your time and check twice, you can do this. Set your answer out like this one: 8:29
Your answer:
3:05
